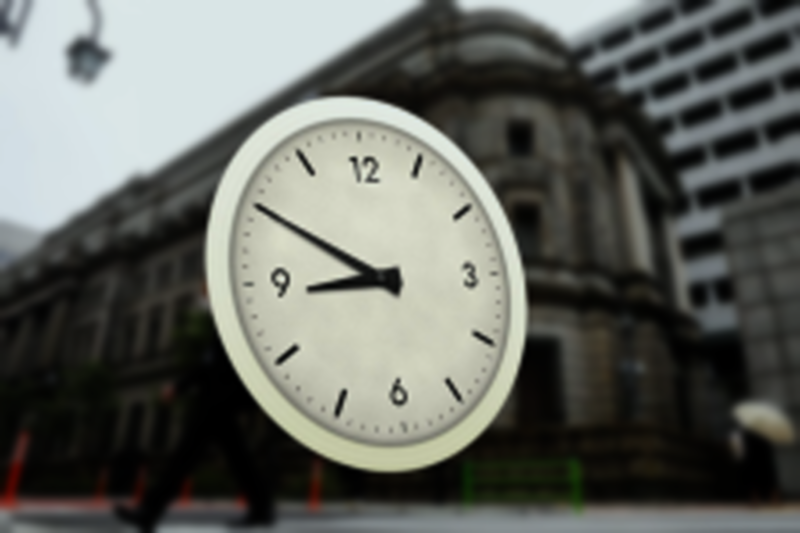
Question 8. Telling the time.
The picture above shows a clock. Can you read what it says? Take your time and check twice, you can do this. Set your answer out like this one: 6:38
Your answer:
8:50
